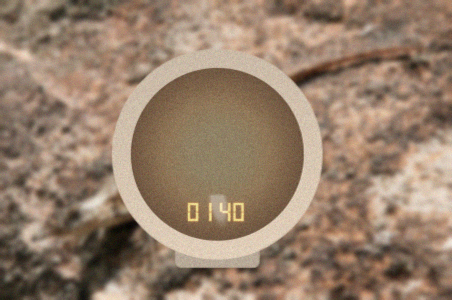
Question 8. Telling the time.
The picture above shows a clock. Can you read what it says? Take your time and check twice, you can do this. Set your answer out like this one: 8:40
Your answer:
1:40
